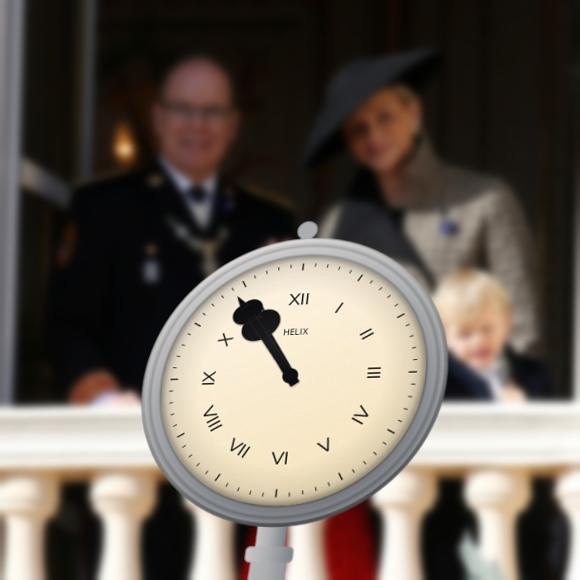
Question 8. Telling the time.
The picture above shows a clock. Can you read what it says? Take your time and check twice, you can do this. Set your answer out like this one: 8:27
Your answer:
10:54
